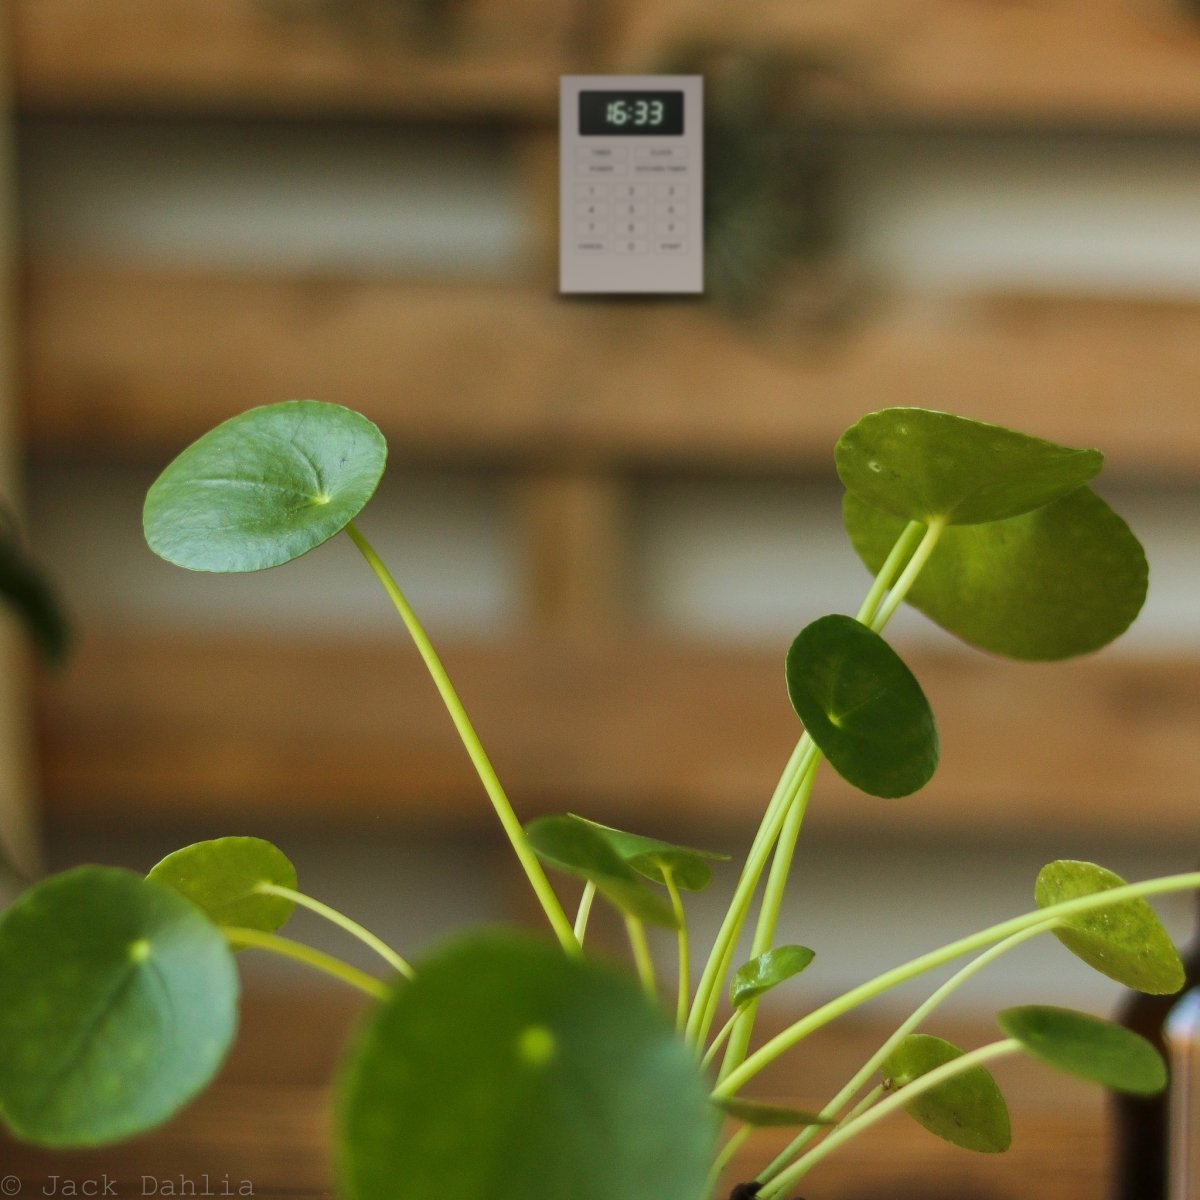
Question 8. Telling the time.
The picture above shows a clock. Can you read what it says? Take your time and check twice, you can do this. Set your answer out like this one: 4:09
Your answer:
16:33
